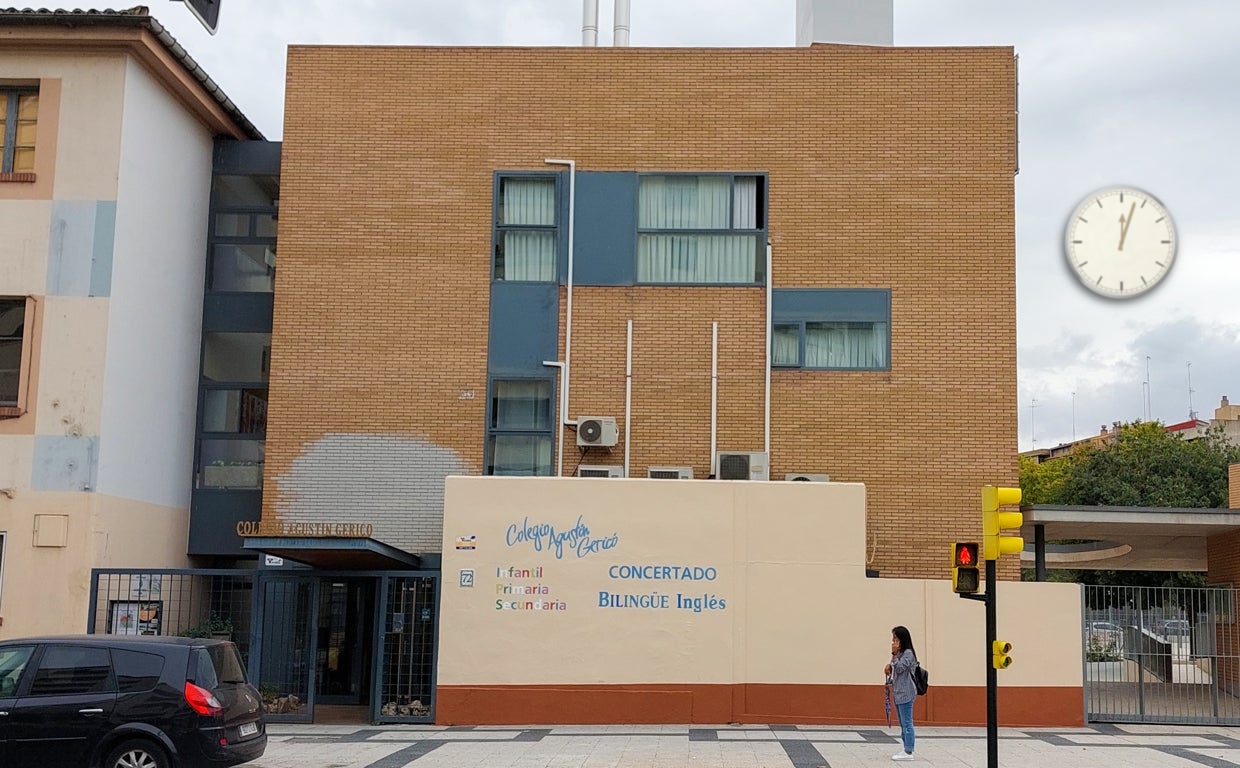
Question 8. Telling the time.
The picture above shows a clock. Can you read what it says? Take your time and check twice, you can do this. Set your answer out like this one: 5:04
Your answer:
12:03
